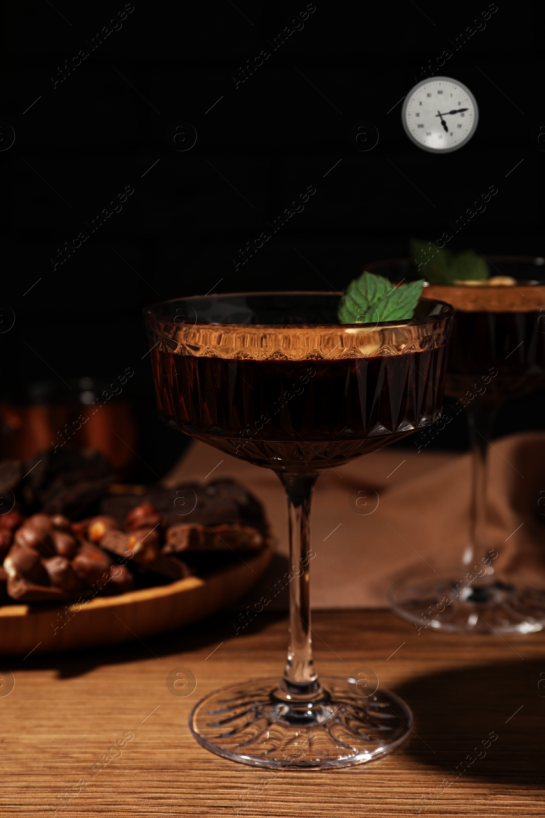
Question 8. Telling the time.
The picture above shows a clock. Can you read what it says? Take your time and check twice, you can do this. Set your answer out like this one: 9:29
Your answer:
5:13
